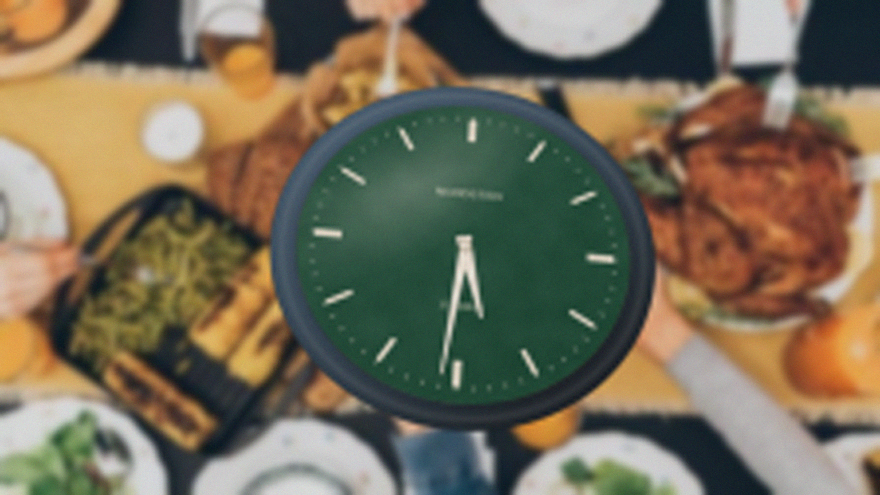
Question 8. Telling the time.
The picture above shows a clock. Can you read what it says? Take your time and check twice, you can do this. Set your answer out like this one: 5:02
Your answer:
5:31
